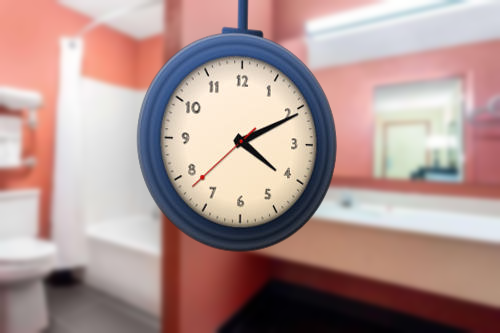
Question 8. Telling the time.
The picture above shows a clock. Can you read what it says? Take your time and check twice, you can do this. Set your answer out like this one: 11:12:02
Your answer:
4:10:38
